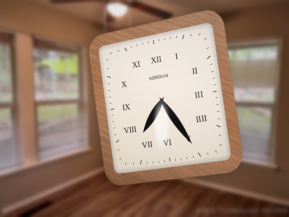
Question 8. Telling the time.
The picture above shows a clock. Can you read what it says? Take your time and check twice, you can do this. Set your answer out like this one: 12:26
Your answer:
7:25
